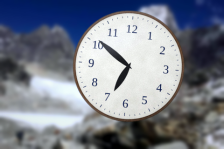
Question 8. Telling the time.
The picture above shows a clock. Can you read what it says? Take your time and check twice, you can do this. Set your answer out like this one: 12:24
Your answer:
6:51
